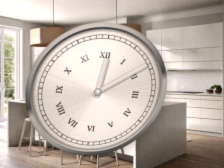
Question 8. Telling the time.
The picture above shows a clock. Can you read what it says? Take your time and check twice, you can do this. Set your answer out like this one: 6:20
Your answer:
12:09
